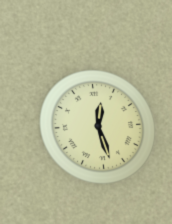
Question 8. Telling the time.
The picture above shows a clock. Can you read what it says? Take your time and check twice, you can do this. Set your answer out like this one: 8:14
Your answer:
12:28
